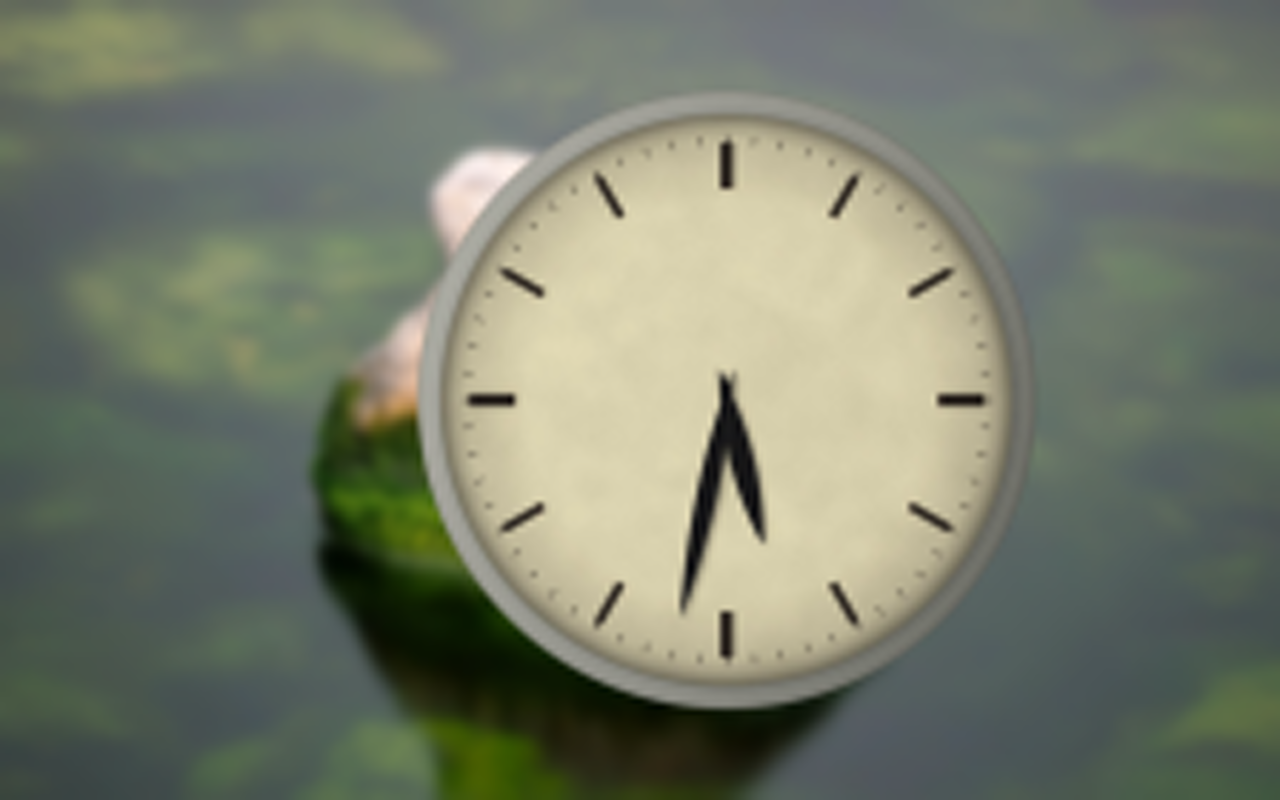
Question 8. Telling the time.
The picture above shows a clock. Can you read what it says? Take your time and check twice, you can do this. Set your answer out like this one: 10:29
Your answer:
5:32
